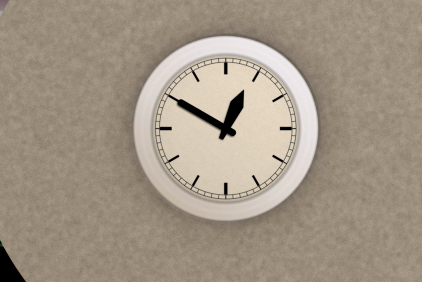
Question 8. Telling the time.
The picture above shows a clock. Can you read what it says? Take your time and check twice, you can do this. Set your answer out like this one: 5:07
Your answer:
12:50
